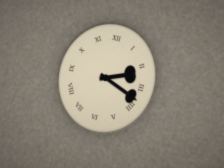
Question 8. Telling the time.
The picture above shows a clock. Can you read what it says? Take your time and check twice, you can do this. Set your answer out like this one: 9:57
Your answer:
2:18
